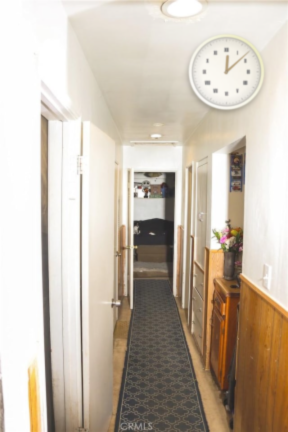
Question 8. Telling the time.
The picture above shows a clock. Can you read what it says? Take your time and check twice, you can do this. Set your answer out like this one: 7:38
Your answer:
12:08
